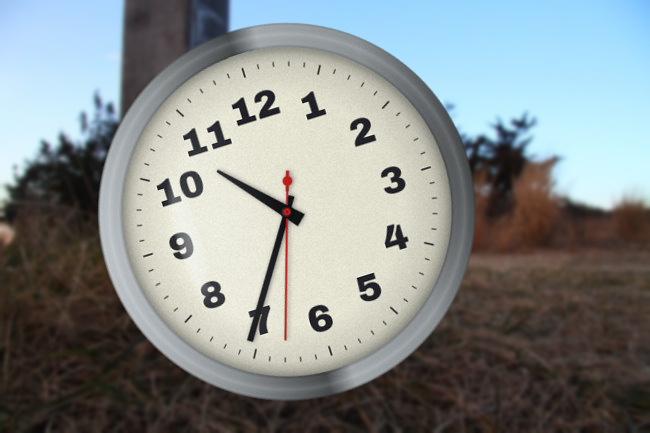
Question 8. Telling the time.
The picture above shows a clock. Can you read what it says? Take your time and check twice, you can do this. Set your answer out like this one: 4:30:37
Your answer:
10:35:33
